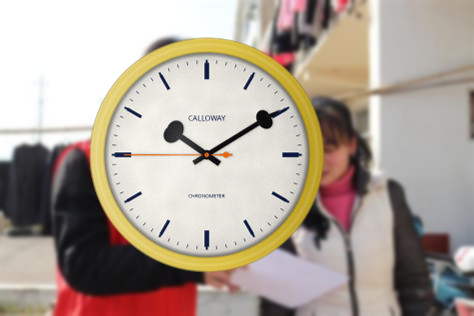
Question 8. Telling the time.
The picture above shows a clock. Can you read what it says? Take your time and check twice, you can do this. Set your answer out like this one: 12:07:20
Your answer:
10:09:45
